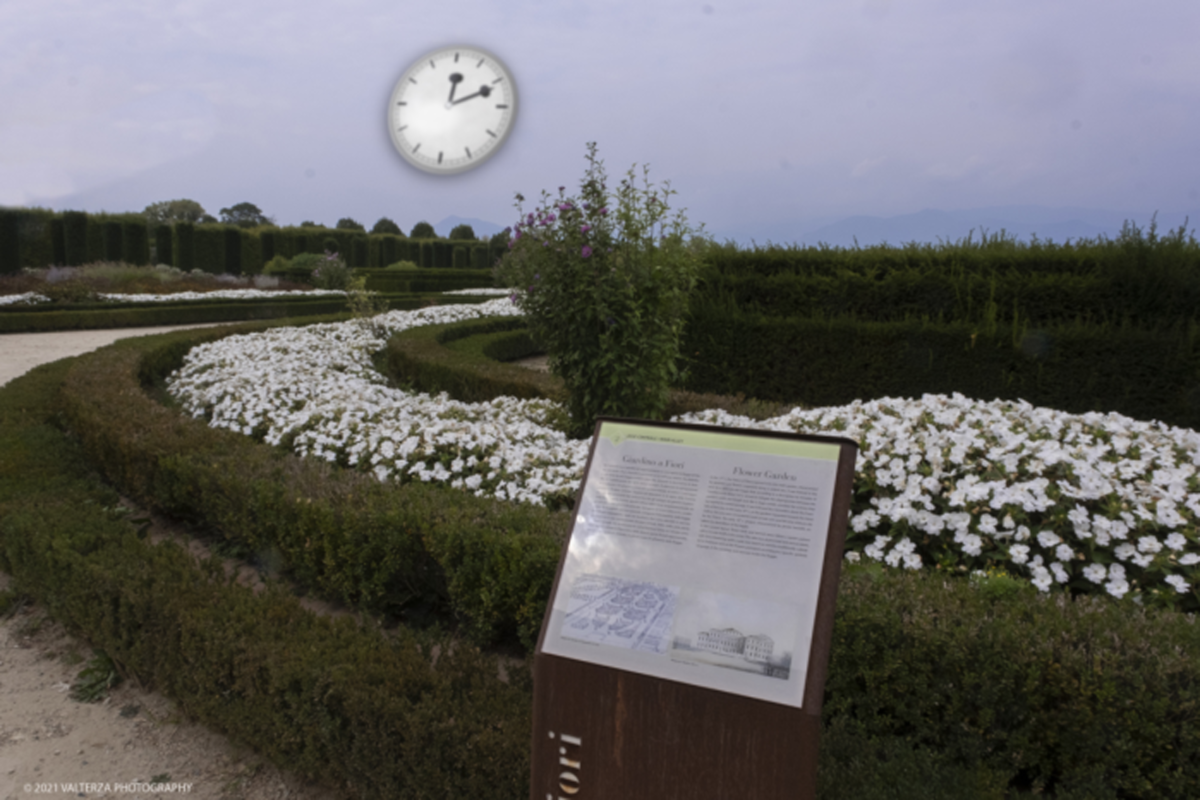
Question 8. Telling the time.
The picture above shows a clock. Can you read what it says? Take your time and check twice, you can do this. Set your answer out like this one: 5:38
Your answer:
12:11
